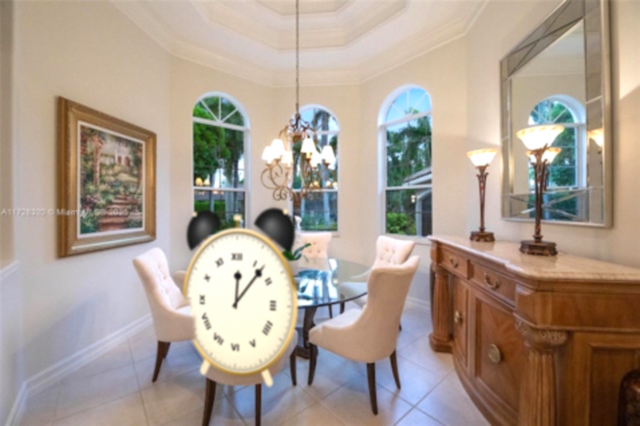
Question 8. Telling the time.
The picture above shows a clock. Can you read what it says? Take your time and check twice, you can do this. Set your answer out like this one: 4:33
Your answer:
12:07
